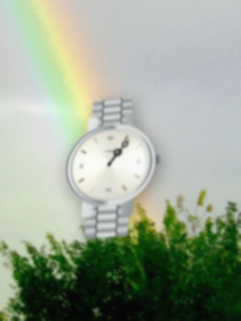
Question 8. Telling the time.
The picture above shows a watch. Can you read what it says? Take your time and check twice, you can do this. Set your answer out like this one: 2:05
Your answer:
1:06
